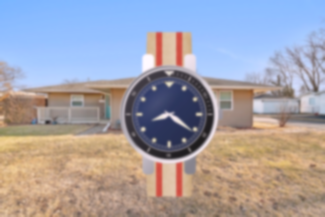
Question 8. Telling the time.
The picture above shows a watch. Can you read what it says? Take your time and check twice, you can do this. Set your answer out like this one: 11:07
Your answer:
8:21
